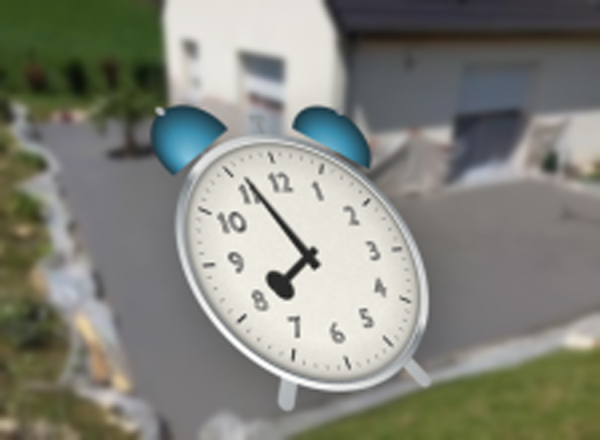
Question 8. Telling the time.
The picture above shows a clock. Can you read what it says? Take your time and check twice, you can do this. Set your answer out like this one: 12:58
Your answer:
7:56
